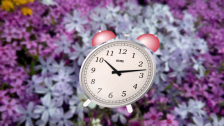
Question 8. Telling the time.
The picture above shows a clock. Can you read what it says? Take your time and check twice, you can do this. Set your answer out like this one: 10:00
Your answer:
10:13
